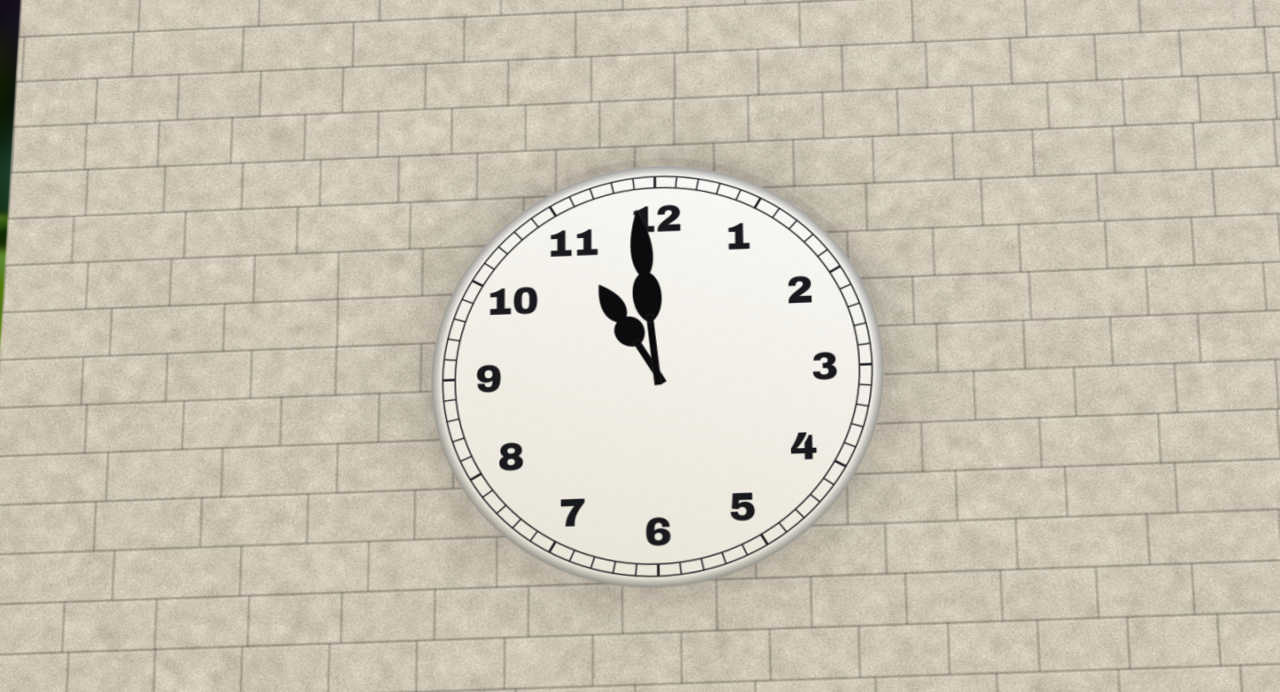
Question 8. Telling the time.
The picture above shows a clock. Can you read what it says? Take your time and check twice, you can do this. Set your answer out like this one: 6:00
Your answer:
10:59
